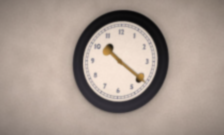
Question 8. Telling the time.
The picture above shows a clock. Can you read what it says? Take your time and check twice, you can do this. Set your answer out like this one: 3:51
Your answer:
10:21
